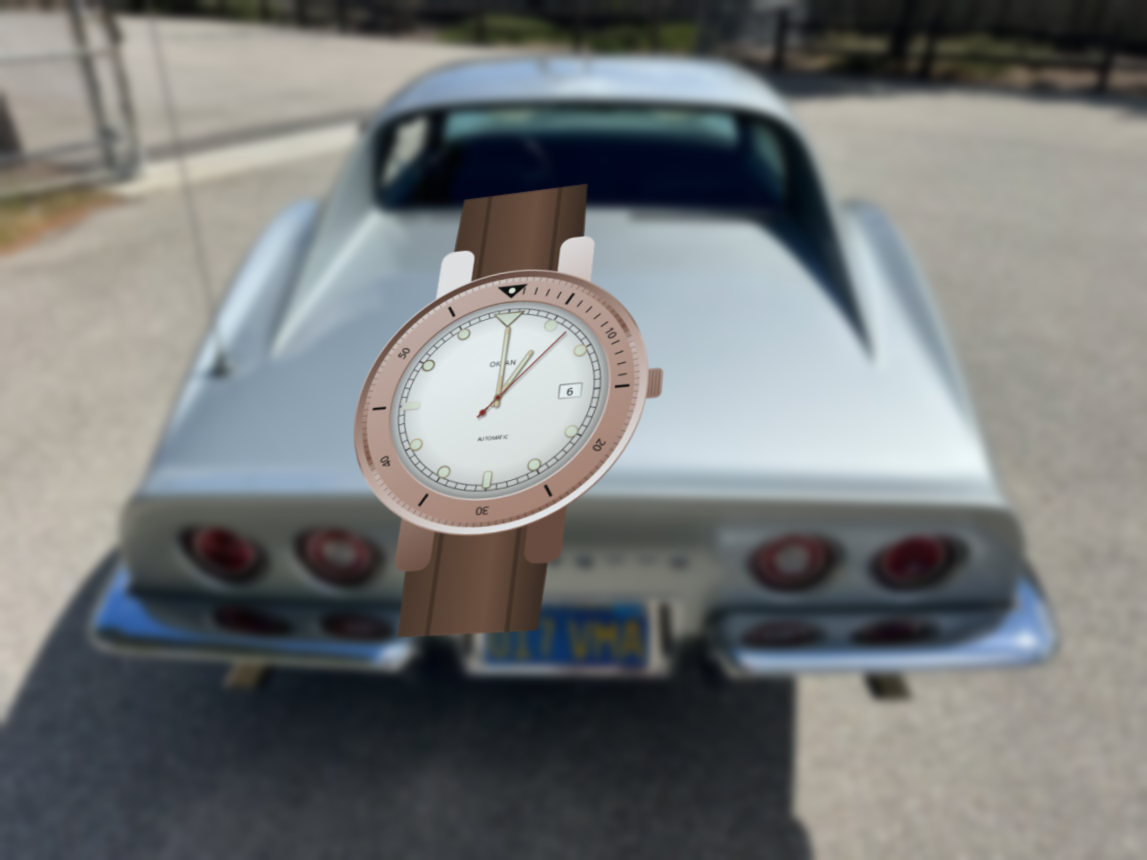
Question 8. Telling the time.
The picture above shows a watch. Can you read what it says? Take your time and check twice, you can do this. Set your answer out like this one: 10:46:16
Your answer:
1:00:07
